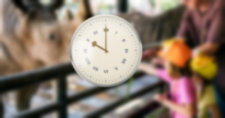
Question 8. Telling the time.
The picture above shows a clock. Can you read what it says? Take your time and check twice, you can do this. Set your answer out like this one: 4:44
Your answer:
10:00
